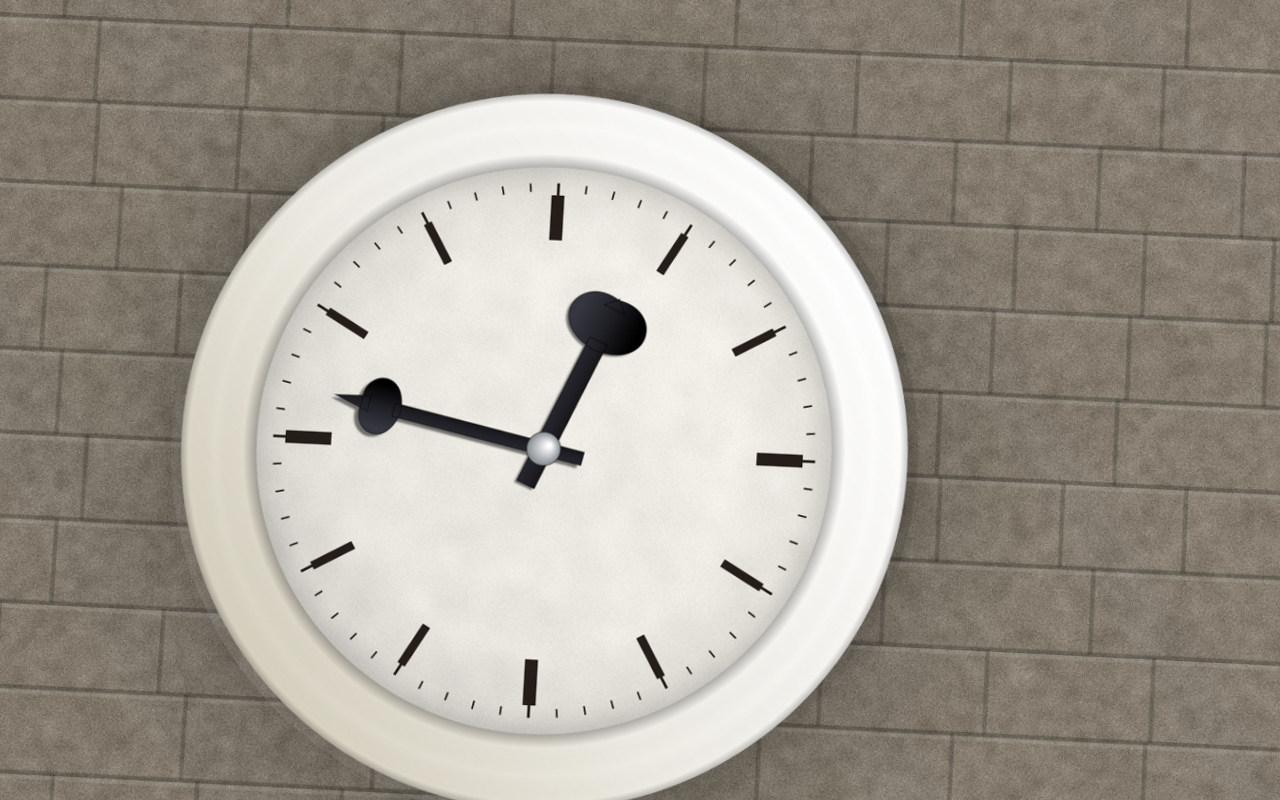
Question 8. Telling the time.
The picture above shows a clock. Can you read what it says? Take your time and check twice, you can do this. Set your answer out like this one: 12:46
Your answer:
12:47
